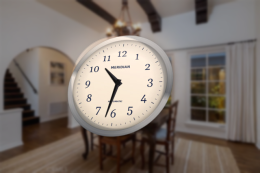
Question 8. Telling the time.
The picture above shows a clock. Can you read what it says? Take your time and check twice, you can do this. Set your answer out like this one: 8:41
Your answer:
10:32
